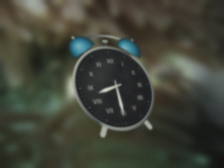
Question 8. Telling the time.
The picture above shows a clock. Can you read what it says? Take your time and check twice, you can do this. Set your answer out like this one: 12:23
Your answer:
8:30
